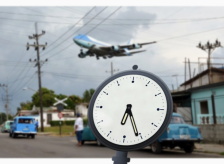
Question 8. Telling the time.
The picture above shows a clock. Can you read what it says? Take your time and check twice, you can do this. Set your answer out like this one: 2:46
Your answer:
6:26
